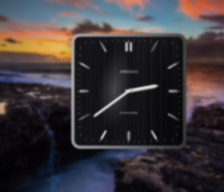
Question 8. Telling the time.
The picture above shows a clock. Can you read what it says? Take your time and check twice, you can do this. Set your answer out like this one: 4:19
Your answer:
2:39
